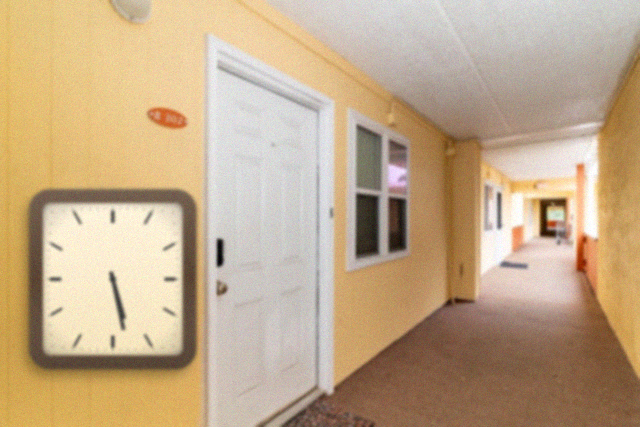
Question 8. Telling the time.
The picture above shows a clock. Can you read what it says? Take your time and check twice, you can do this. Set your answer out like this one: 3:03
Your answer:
5:28
